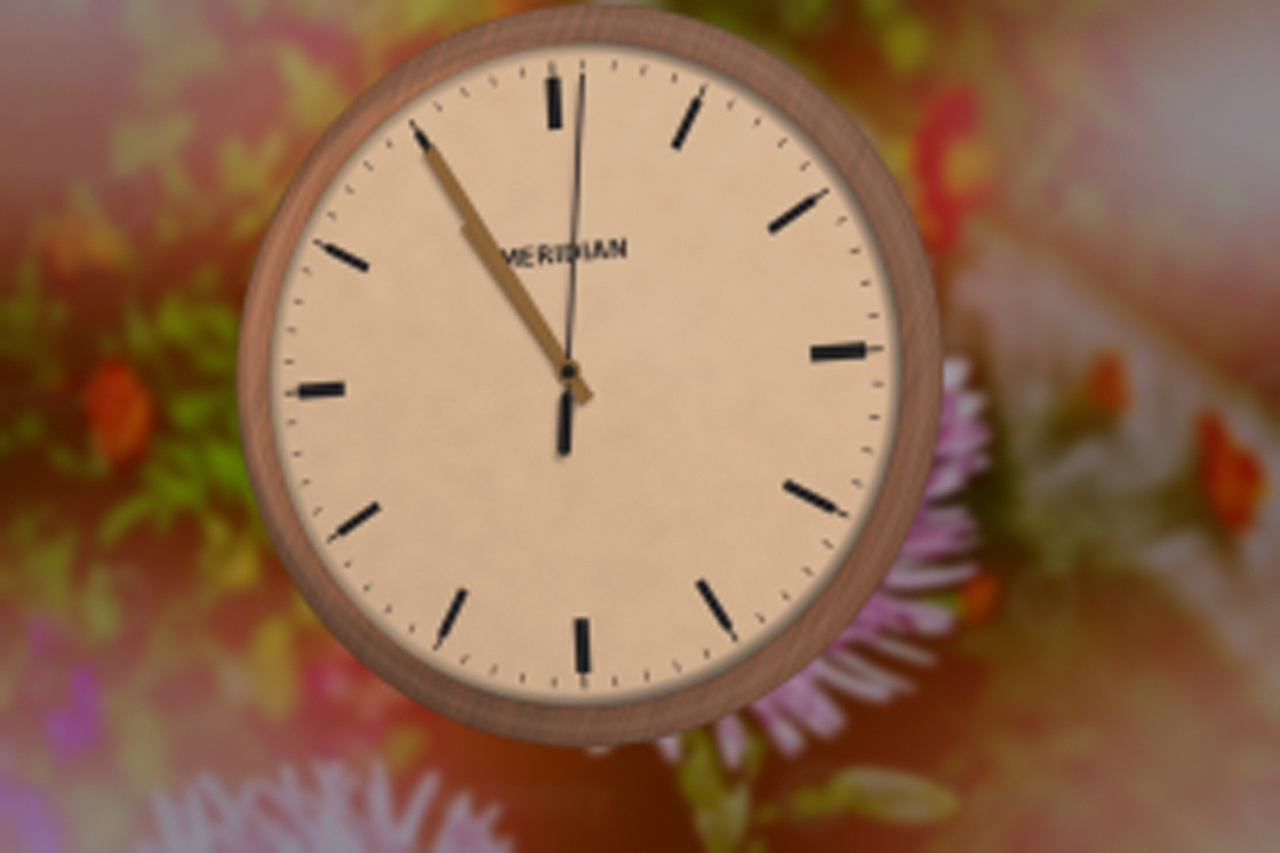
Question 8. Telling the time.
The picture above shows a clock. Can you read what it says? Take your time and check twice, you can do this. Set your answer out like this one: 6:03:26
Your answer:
10:55:01
